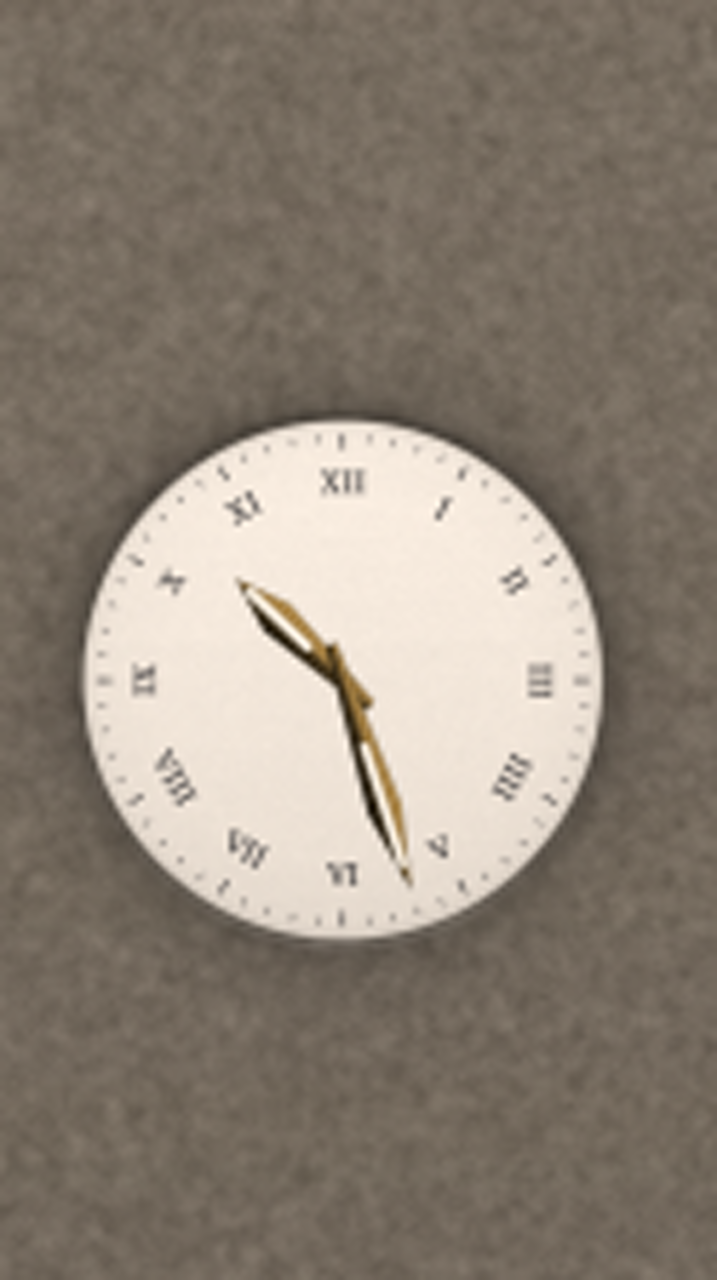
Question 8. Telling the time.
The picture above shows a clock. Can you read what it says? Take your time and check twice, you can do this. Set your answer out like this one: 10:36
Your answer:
10:27
